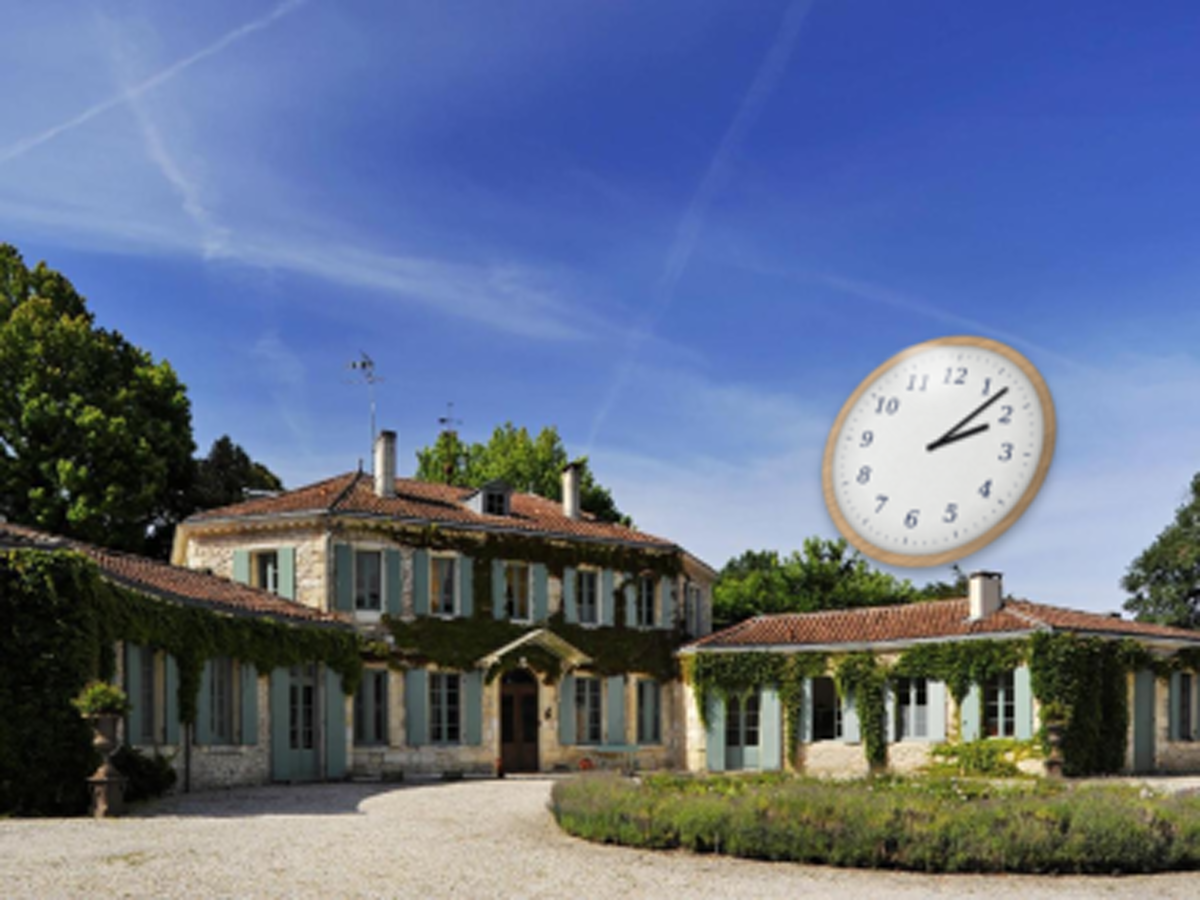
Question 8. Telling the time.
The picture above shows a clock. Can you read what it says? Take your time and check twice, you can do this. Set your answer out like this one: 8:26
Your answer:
2:07
